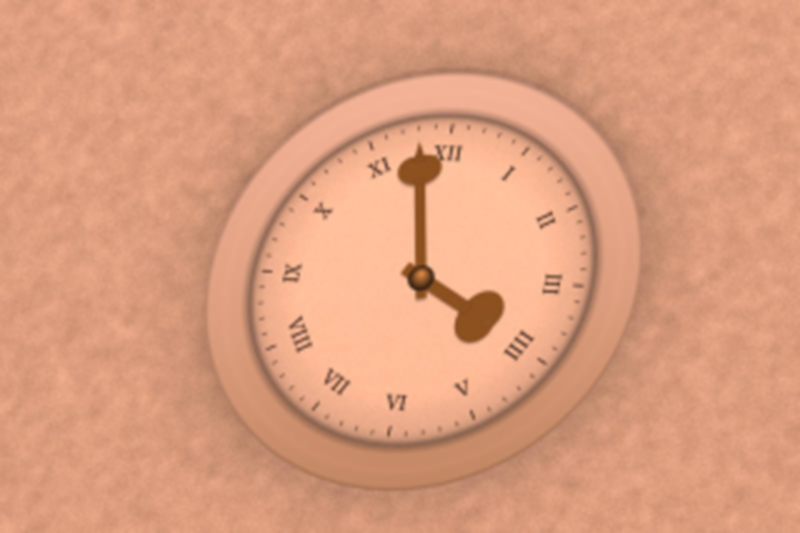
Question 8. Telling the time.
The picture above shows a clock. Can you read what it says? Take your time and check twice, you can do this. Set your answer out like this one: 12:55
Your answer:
3:58
